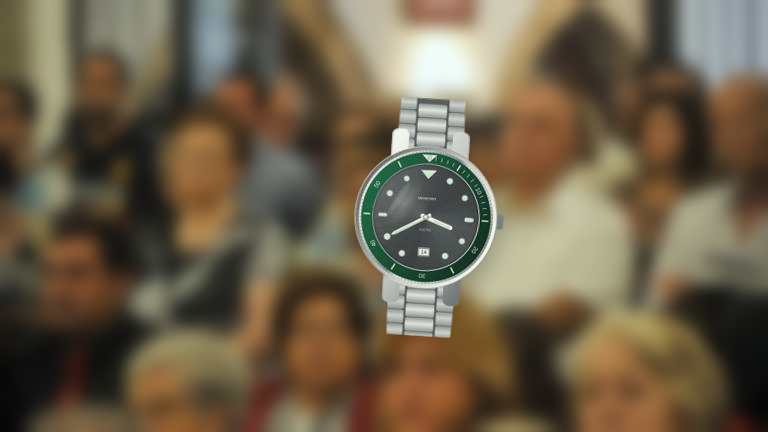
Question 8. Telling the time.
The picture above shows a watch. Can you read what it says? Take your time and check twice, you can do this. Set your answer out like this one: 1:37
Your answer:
3:40
